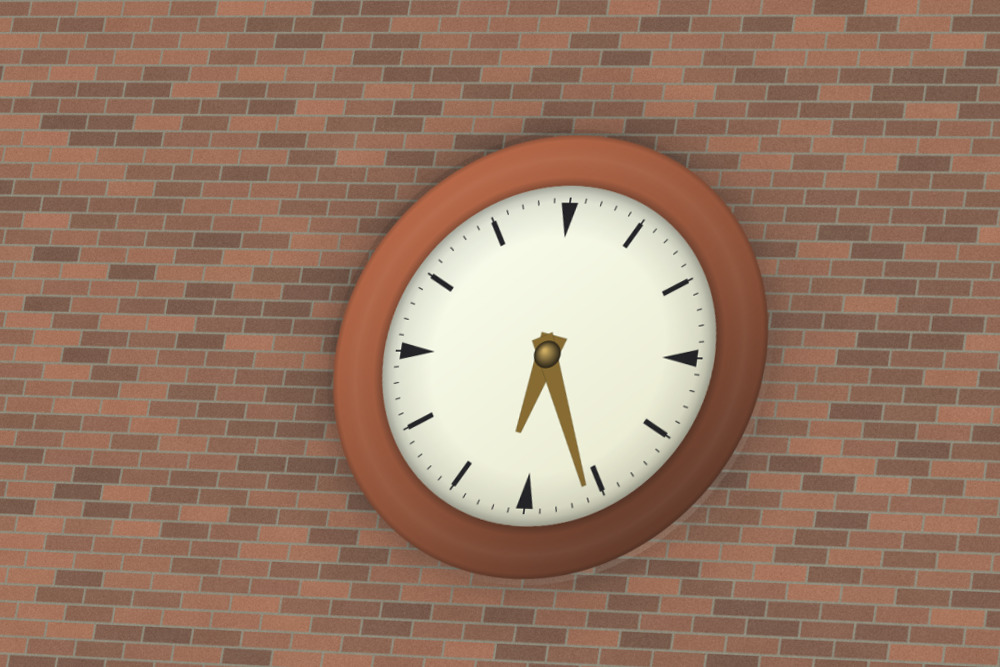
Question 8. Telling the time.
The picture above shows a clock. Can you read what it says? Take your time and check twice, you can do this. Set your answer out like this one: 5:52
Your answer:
6:26
